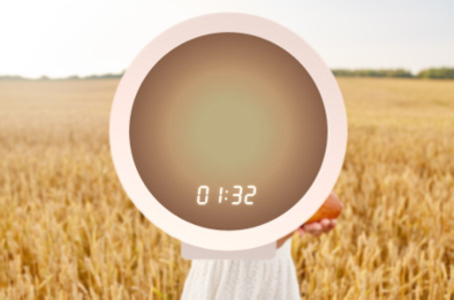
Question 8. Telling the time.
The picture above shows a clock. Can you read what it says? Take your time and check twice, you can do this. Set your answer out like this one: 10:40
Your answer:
1:32
